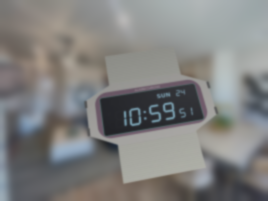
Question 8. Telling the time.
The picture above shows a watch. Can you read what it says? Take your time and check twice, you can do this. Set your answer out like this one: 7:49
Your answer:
10:59
